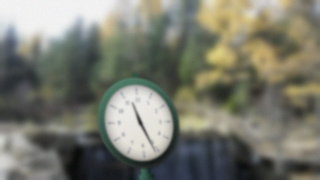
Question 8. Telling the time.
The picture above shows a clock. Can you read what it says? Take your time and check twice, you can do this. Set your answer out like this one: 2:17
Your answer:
11:26
